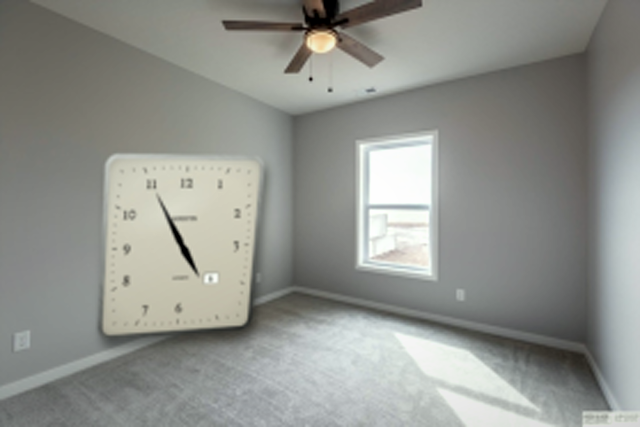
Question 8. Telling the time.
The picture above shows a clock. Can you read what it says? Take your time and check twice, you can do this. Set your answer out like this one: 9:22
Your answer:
4:55
